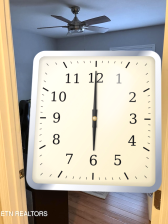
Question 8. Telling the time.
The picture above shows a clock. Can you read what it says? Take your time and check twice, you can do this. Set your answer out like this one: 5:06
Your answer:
6:00
